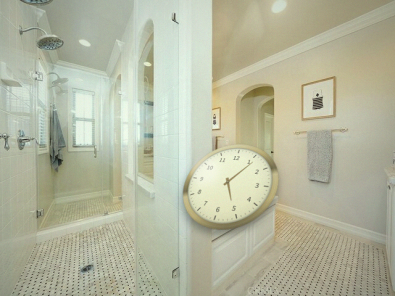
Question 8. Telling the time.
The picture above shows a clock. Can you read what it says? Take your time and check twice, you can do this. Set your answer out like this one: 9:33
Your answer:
5:06
